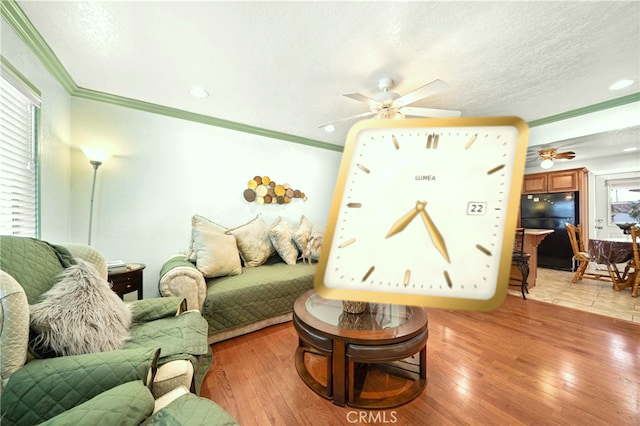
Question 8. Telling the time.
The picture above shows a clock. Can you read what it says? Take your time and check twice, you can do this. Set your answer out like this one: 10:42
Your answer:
7:24
